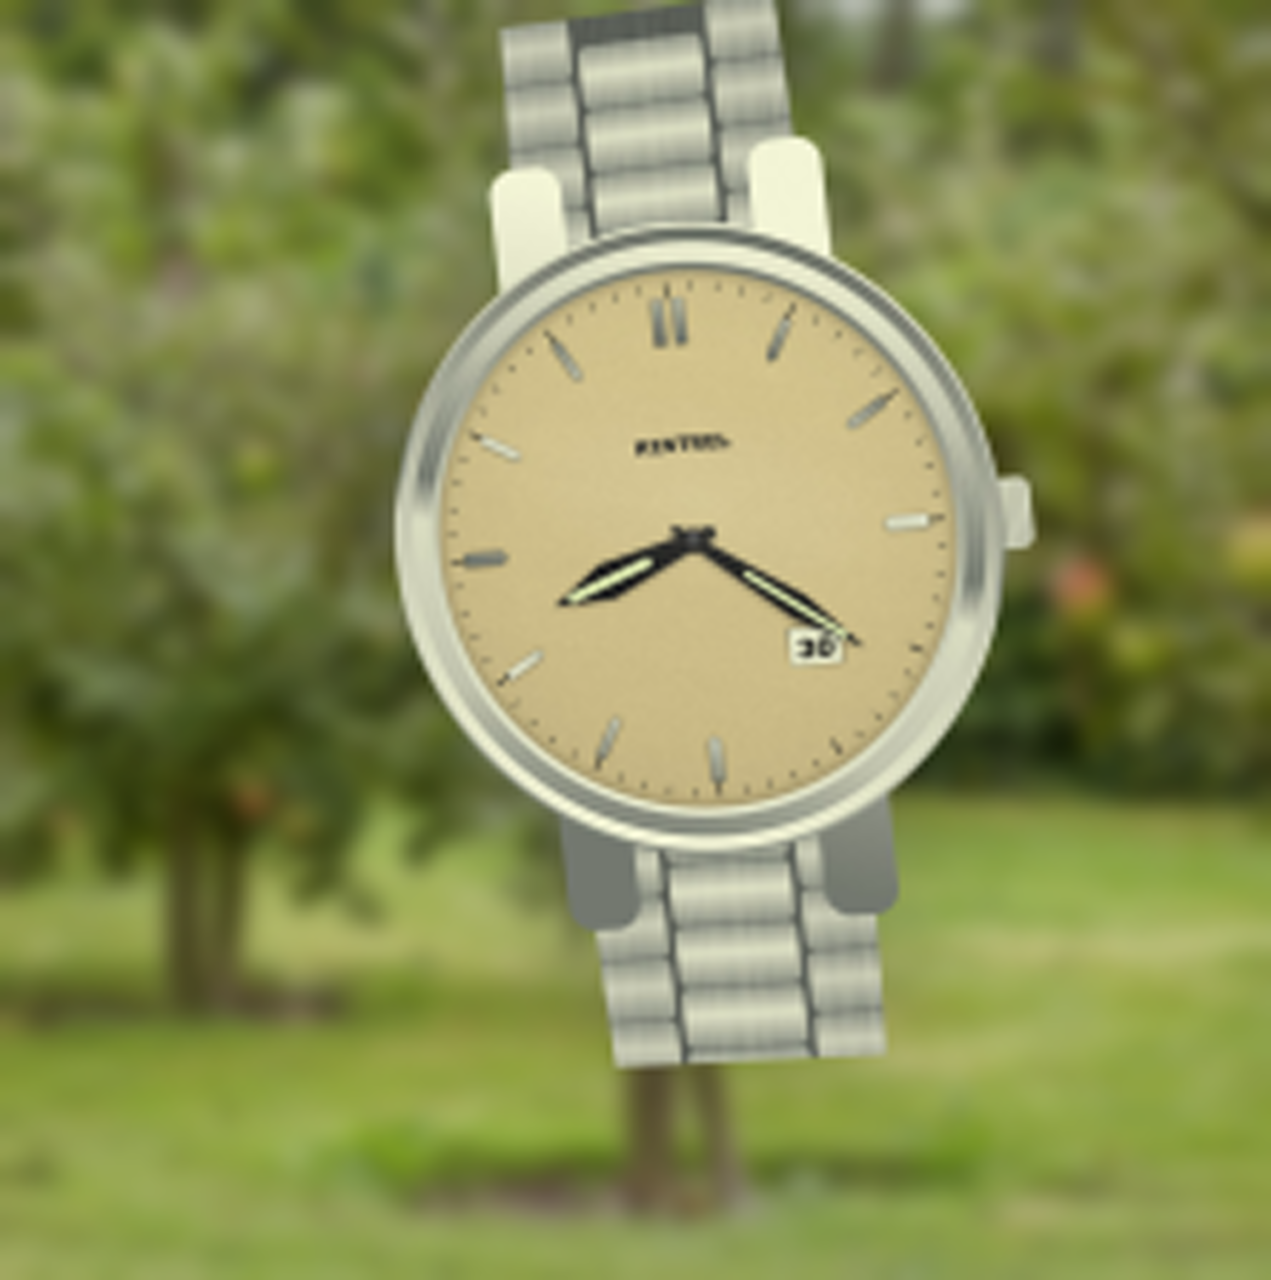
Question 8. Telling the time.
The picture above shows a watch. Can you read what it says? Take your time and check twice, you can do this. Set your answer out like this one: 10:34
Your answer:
8:21
